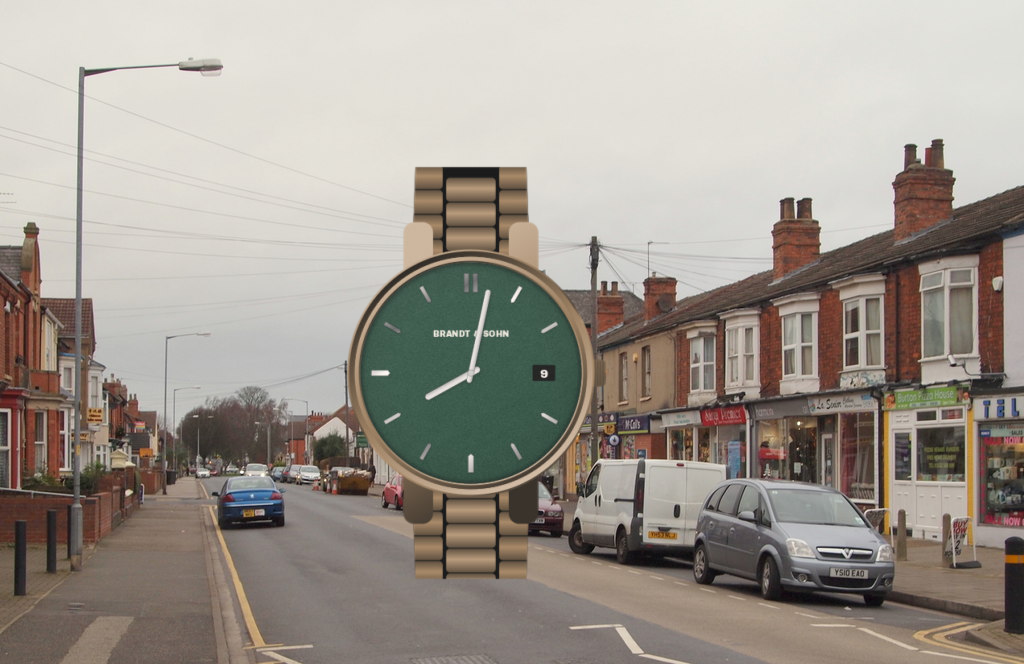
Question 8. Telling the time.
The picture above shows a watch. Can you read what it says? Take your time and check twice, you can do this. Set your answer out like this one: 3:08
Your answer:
8:02
